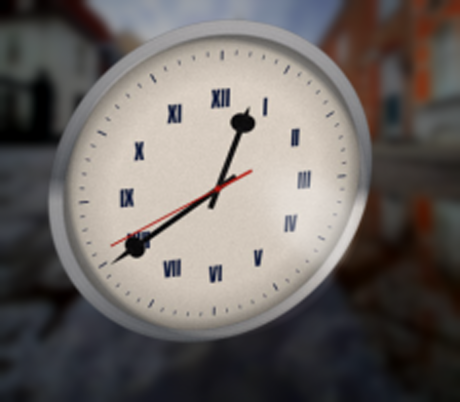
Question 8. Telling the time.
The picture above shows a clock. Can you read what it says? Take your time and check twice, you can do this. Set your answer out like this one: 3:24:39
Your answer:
12:39:41
